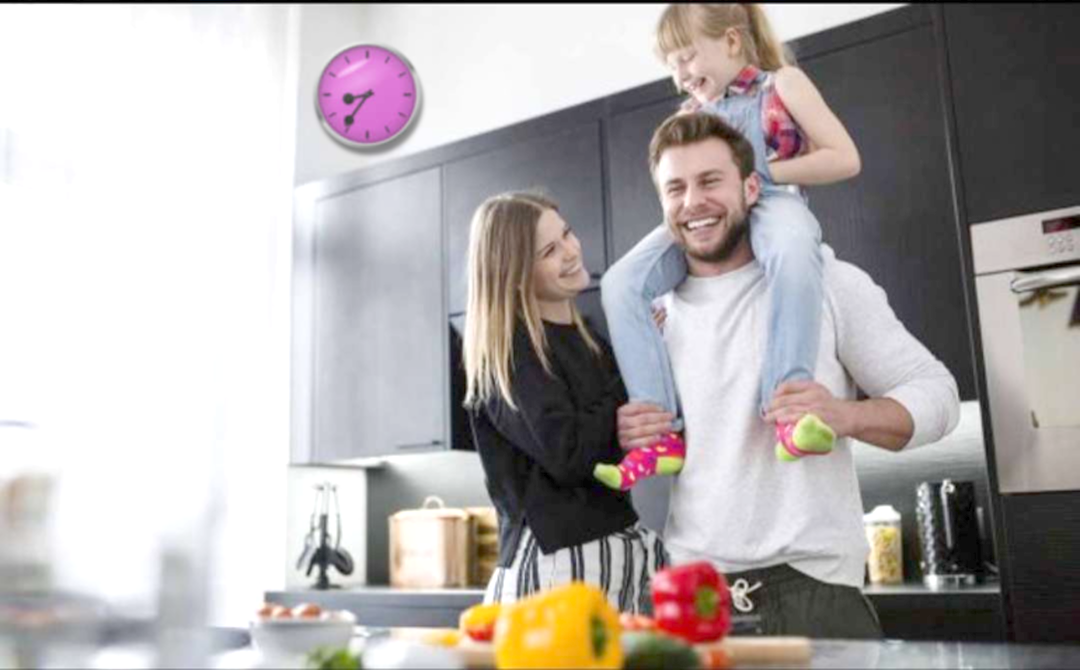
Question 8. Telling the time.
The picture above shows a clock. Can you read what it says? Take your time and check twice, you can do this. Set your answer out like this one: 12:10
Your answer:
8:36
